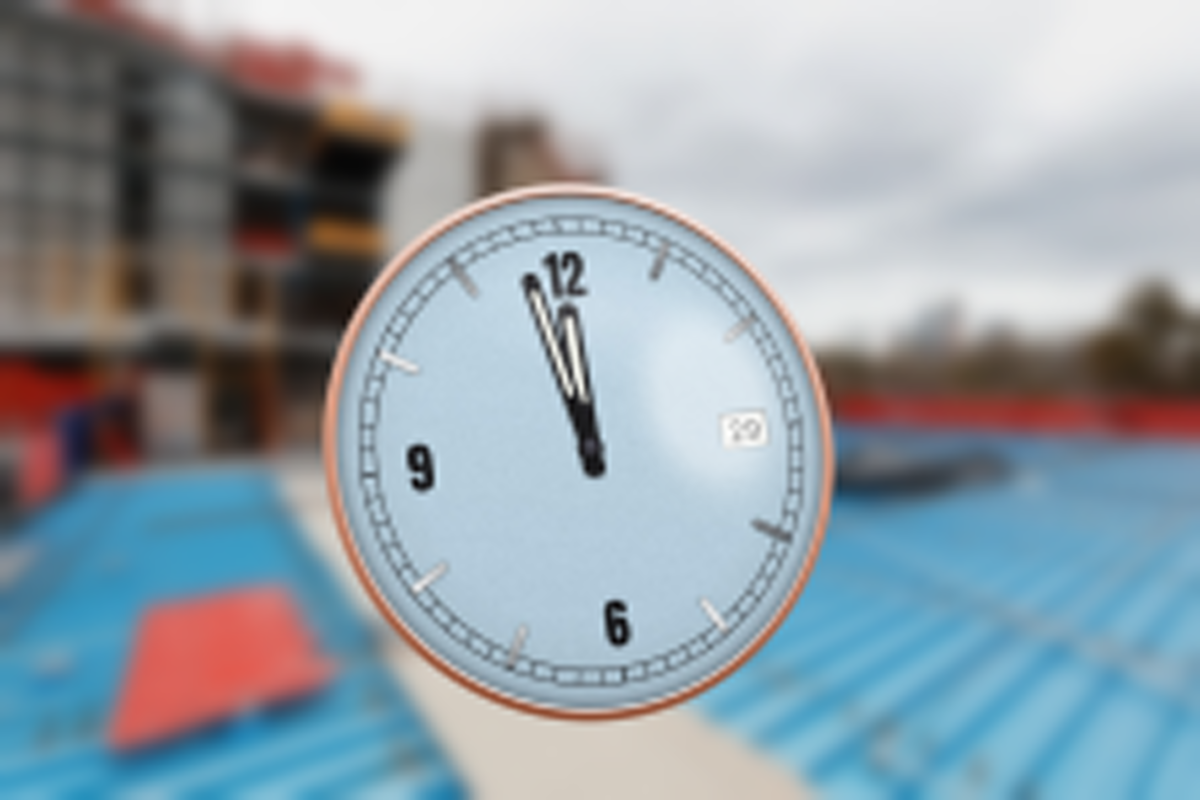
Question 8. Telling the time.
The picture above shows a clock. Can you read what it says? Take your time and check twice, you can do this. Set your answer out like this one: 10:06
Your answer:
11:58
